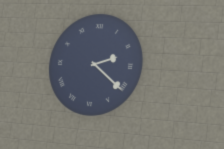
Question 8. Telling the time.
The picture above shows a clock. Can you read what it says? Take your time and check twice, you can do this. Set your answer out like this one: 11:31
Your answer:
2:21
